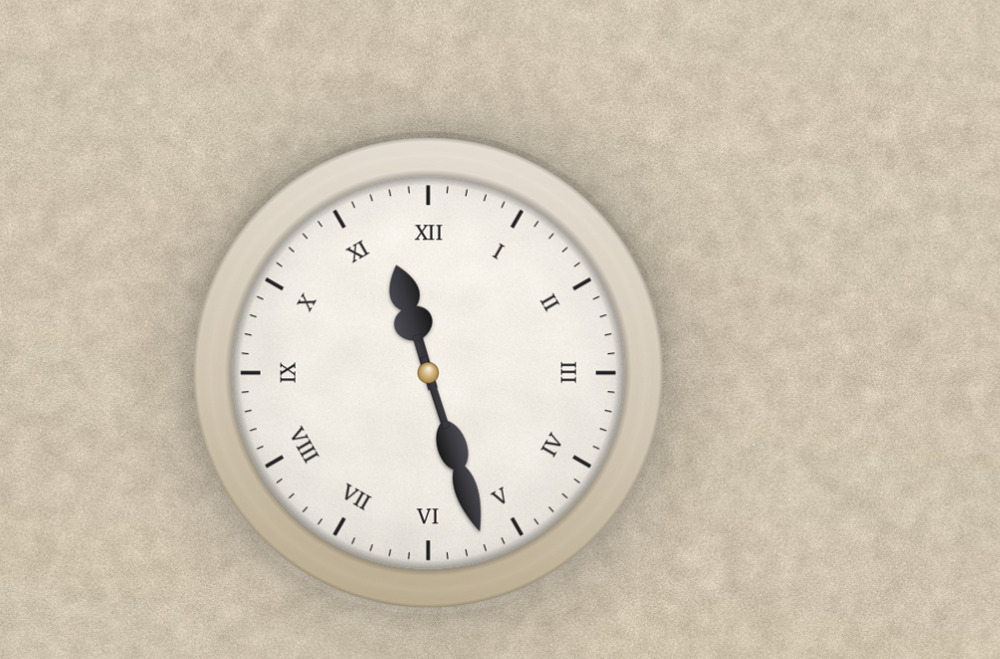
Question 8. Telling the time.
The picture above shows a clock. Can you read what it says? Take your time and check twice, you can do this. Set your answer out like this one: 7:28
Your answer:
11:27
